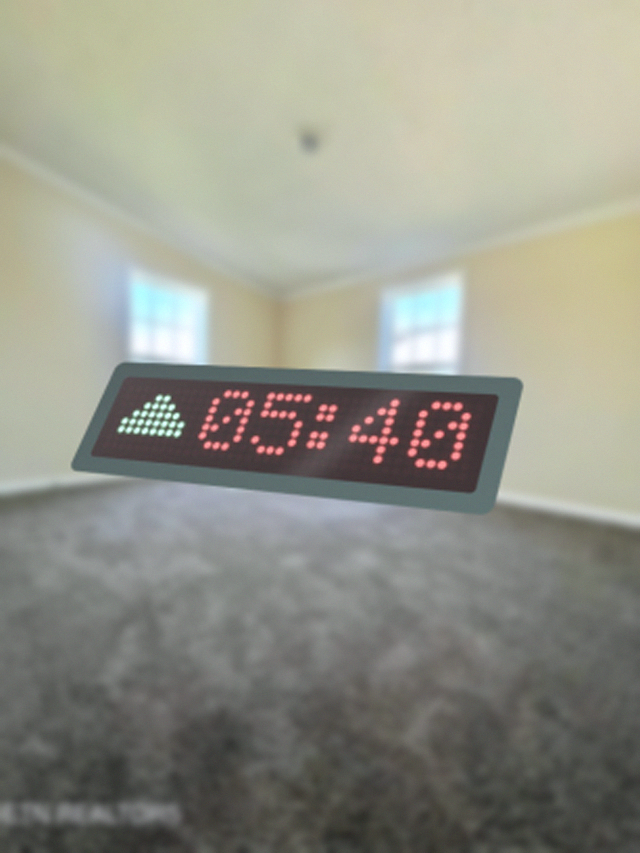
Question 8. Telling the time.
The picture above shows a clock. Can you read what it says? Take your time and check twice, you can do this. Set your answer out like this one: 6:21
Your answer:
5:40
